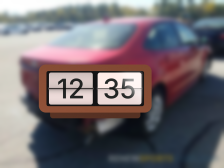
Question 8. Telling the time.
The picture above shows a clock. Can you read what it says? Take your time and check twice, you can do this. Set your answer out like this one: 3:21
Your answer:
12:35
